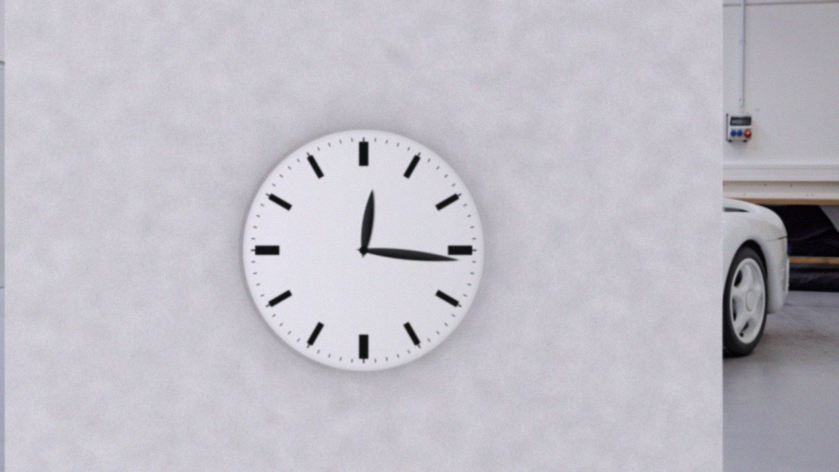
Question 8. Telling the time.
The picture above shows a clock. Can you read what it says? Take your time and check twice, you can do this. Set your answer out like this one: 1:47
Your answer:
12:16
